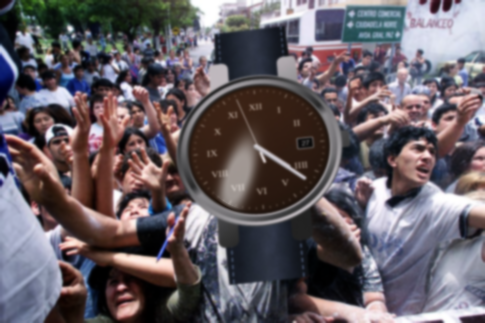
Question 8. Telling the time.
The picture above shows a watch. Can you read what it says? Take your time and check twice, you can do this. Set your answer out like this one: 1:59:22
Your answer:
4:21:57
